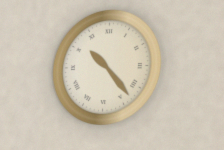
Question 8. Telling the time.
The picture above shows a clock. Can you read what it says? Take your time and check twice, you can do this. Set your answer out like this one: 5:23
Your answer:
10:23
